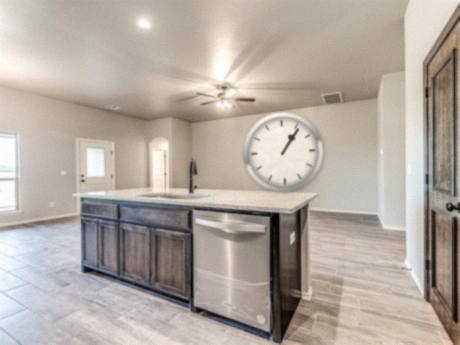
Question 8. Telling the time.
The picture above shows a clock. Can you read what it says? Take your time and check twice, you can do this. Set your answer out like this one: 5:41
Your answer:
1:06
